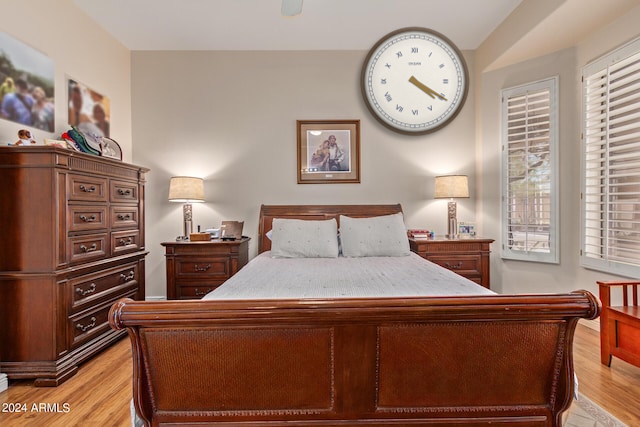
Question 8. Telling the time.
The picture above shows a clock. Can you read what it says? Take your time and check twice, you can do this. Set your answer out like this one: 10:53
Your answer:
4:20
